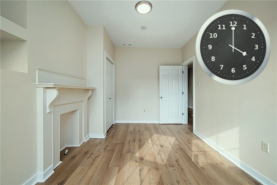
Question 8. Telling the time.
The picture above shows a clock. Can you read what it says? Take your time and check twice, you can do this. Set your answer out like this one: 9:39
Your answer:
4:00
